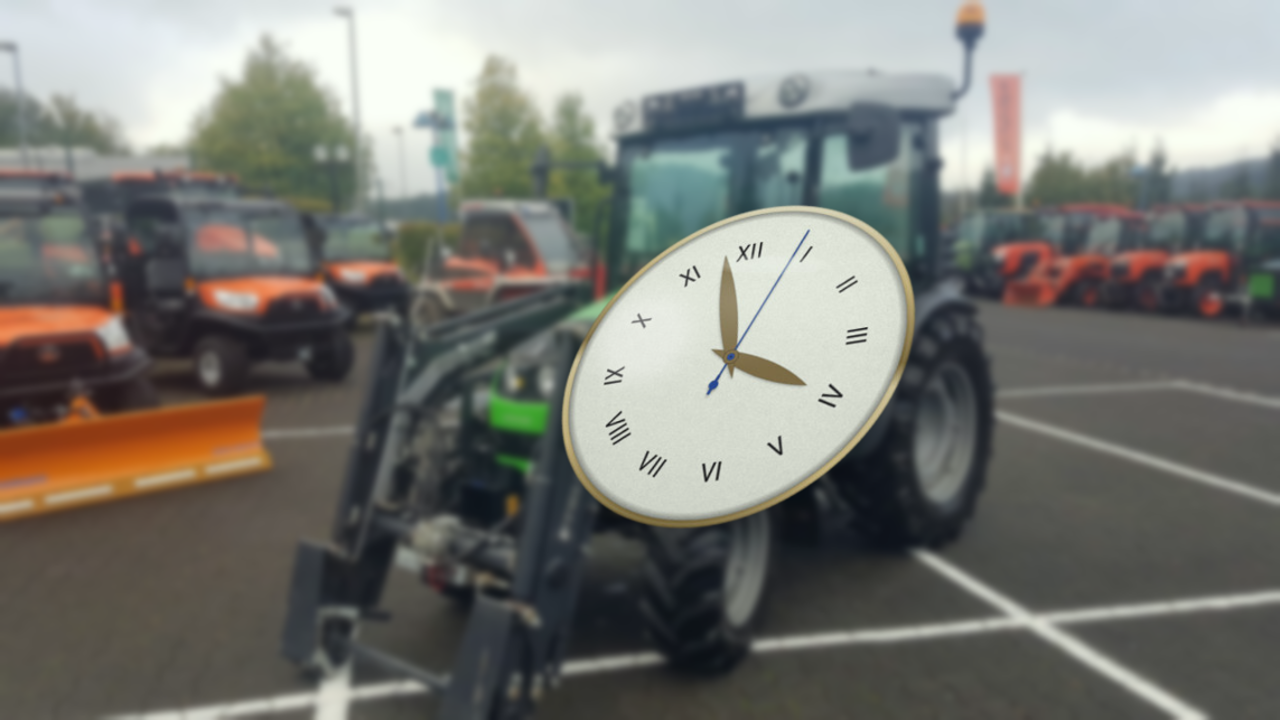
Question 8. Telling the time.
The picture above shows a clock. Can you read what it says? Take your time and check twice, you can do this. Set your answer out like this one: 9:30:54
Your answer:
3:58:04
